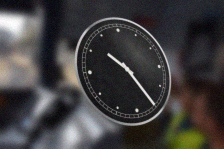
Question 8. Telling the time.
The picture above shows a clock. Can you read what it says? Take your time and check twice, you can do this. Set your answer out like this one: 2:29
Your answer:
10:25
